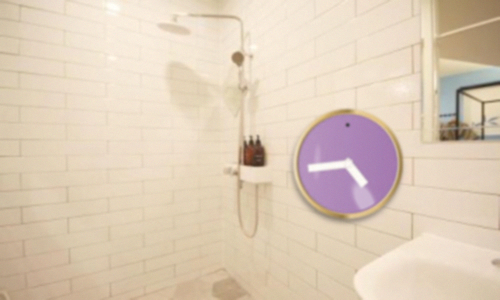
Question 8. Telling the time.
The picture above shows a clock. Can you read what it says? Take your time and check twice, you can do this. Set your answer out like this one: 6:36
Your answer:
4:44
